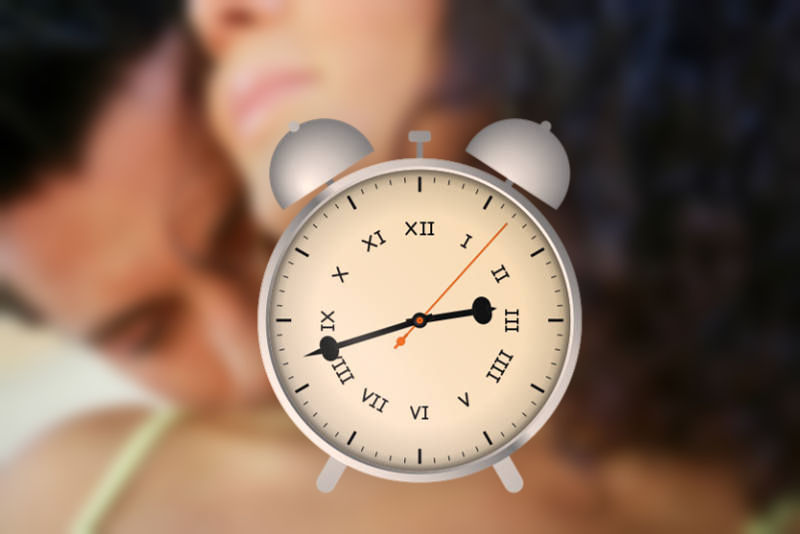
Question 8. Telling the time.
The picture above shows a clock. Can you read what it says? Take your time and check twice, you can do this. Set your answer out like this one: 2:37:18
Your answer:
2:42:07
